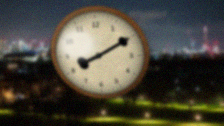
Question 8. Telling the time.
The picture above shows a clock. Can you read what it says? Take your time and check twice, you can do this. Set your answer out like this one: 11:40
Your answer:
8:10
